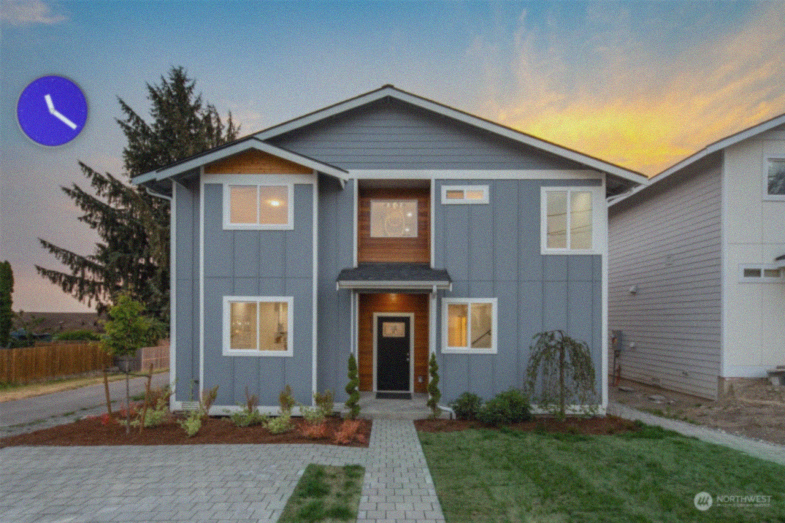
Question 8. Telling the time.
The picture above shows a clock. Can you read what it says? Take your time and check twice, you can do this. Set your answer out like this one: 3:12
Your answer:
11:21
